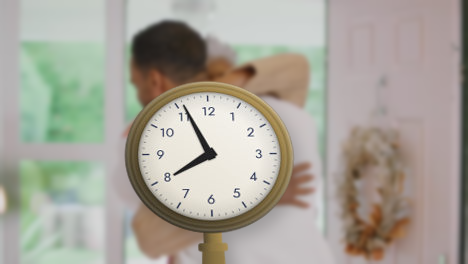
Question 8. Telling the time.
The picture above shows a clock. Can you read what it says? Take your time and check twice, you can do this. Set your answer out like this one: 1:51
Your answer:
7:56
